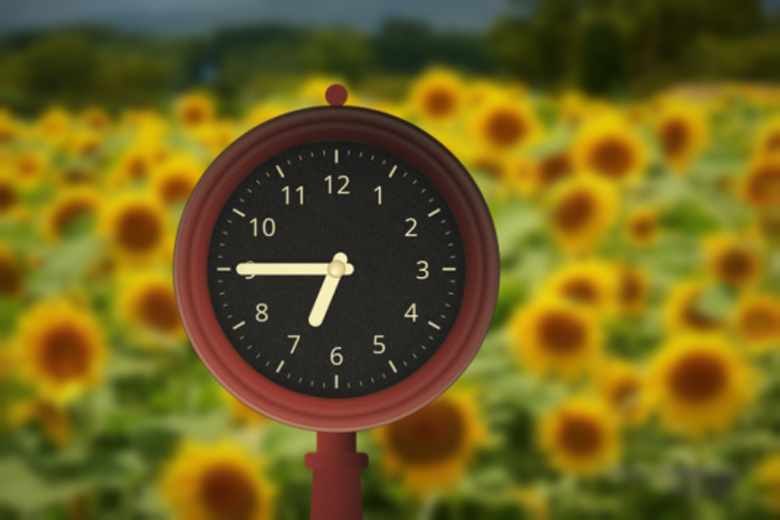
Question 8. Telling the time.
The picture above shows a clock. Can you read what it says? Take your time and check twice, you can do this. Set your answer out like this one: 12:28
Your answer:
6:45
